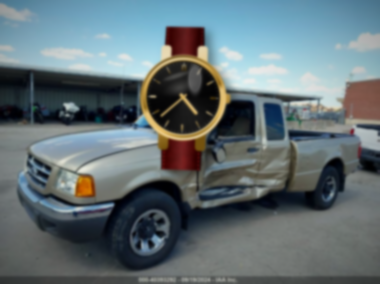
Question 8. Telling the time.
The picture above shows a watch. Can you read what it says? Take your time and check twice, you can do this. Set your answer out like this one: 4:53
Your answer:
4:38
